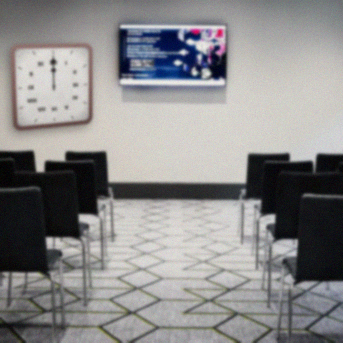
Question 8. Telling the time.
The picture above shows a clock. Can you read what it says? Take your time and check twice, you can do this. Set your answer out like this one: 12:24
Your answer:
12:00
